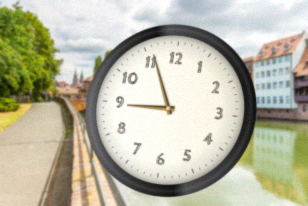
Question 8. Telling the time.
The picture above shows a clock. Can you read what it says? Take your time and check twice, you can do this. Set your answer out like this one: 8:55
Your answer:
8:56
